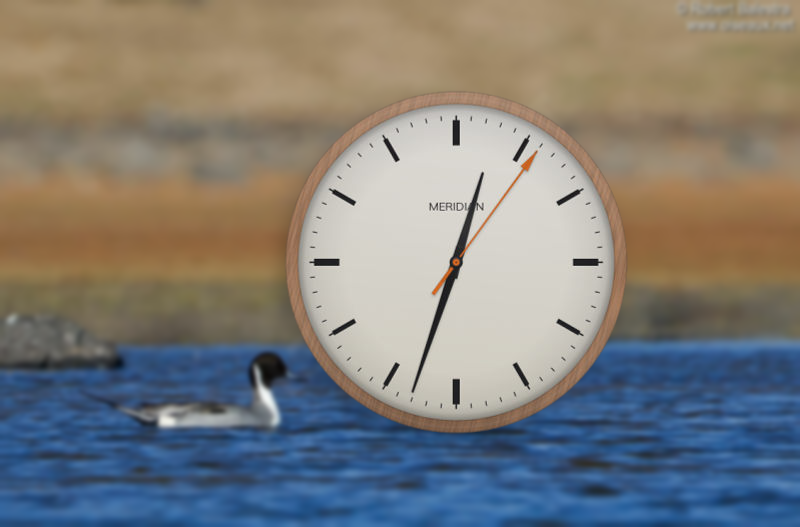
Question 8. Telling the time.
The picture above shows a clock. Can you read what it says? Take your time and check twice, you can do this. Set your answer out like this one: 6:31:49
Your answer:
12:33:06
